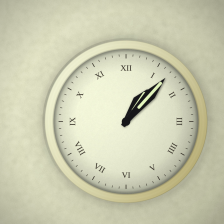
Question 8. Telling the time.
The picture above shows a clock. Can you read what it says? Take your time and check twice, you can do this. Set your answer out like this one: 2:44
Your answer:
1:07
